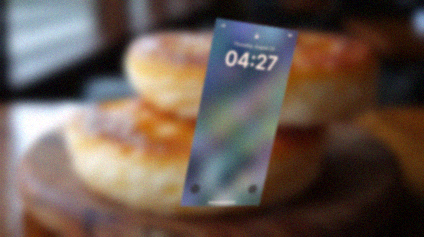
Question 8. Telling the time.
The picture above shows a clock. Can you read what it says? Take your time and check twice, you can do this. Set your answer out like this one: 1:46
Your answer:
4:27
